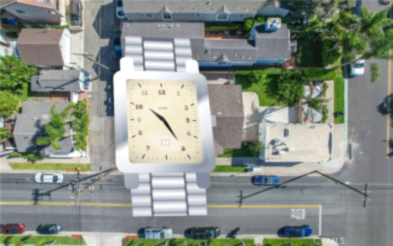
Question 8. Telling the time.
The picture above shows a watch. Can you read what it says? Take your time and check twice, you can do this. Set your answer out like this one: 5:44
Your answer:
10:25
